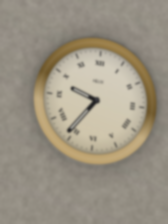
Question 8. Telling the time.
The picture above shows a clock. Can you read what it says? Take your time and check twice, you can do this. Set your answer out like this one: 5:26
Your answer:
9:36
